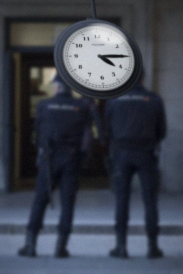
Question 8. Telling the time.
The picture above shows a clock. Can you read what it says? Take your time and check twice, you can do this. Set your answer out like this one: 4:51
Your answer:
4:15
